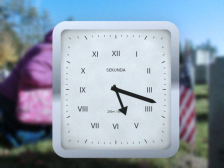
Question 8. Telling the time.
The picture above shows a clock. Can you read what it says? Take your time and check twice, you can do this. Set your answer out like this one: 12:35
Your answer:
5:18
